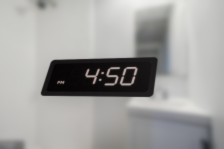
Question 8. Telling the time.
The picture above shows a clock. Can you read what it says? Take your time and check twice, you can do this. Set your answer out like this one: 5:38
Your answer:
4:50
